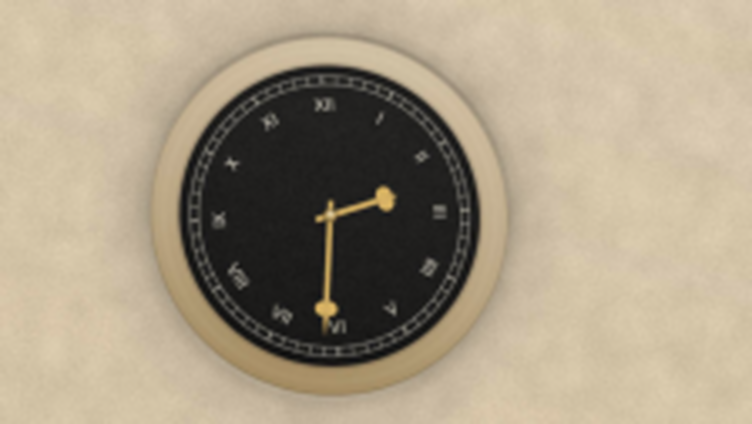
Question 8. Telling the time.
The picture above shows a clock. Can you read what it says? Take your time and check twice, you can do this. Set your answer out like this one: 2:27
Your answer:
2:31
